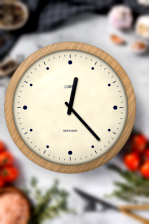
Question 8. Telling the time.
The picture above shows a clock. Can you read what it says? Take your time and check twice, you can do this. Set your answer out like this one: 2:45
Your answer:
12:23
